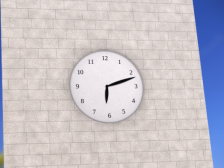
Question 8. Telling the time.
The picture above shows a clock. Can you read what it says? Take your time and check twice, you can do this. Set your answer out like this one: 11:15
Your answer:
6:12
